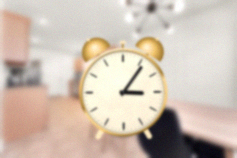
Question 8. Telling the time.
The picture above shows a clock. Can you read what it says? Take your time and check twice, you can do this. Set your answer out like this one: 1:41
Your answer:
3:06
